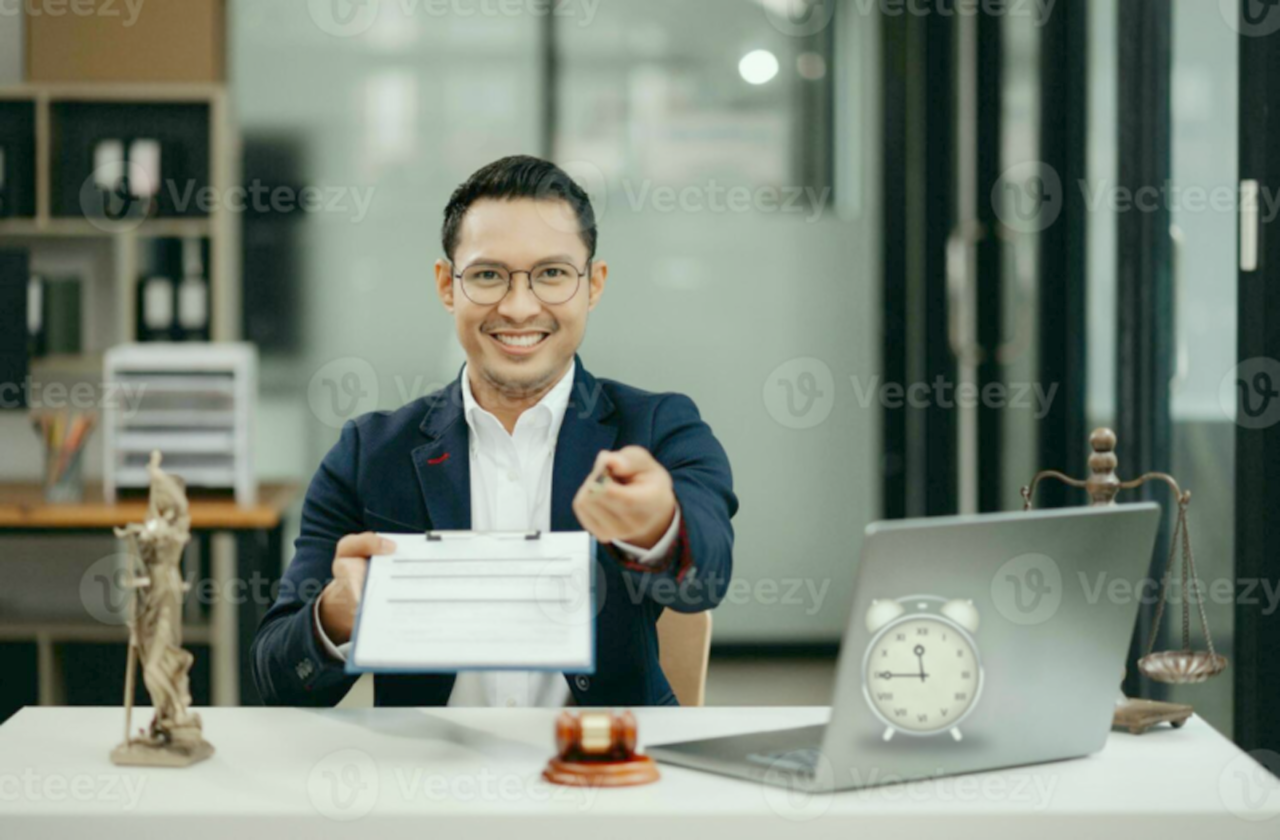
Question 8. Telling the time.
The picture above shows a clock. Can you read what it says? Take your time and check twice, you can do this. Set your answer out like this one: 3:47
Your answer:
11:45
